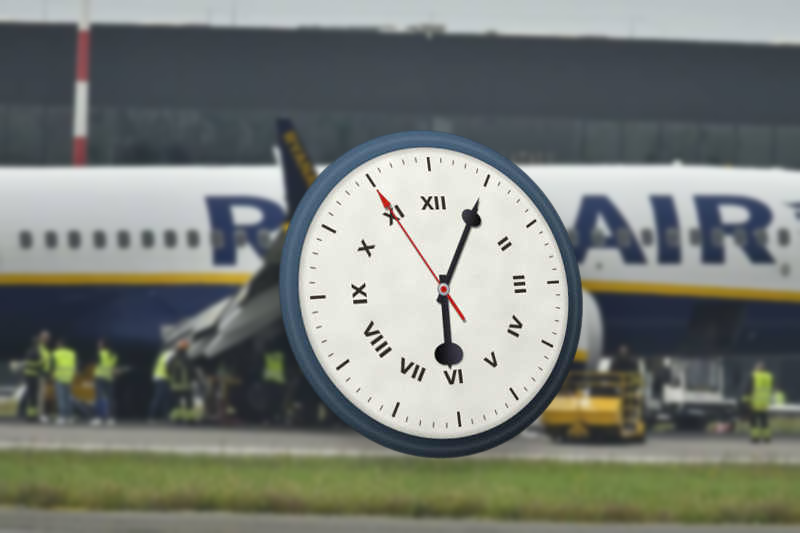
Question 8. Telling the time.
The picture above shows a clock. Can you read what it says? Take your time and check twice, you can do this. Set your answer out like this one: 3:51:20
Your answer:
6:04:55
